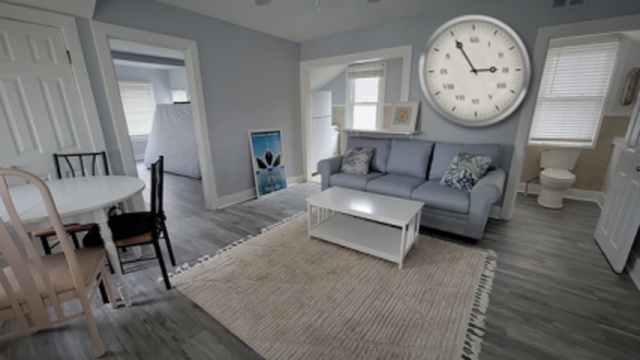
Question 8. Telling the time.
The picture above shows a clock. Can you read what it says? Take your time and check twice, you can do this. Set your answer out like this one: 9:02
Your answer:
2:55
